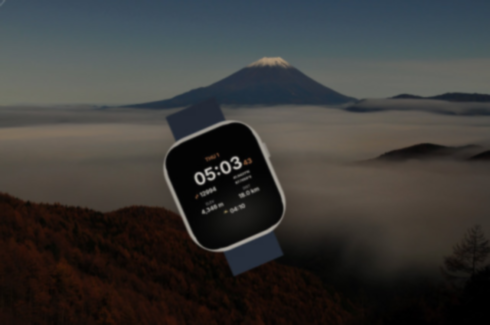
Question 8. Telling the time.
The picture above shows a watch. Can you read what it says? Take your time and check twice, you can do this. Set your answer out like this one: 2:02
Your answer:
5:03
